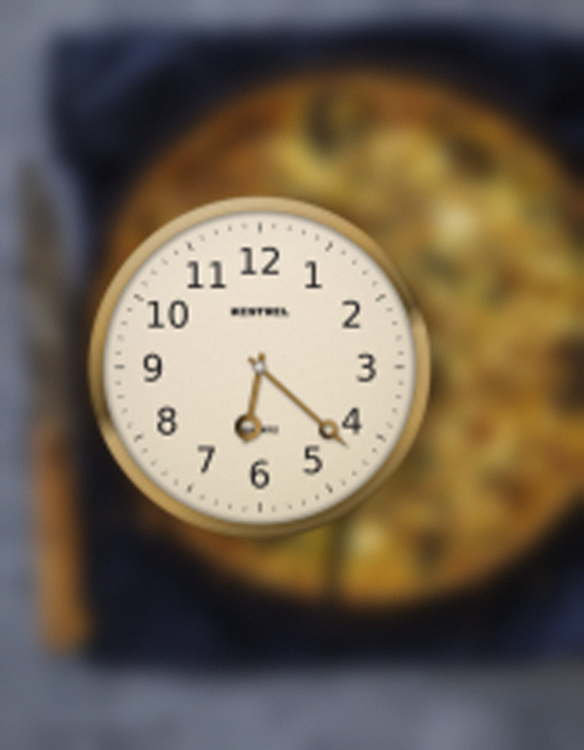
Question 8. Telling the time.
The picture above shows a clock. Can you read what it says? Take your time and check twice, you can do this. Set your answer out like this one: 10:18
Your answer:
6:22
